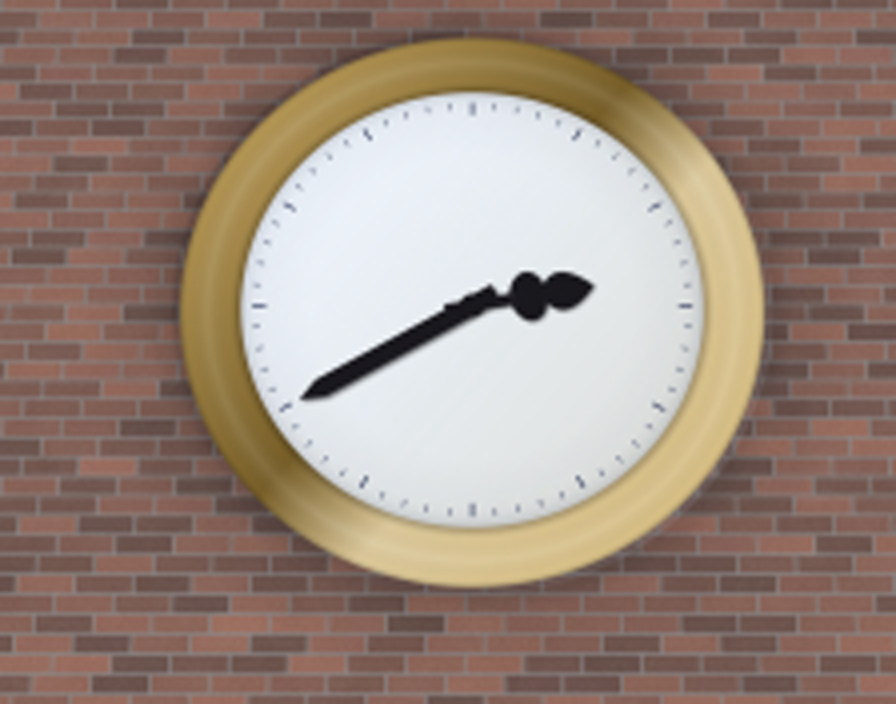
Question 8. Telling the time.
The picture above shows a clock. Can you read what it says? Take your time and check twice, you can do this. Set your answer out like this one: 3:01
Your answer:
2:40
